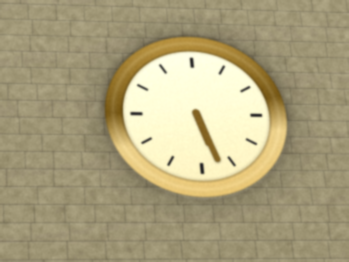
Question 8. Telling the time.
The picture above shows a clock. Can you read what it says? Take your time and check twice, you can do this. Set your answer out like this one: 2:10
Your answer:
5:27
